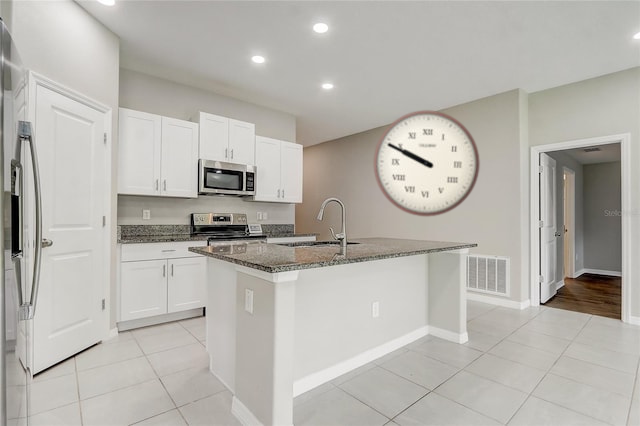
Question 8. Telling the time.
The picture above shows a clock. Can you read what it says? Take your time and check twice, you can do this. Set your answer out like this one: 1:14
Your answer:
9:49
